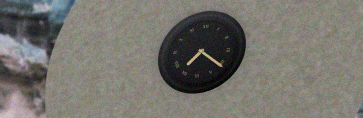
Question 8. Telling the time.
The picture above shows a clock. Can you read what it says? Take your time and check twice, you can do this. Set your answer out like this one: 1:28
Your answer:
7:21
